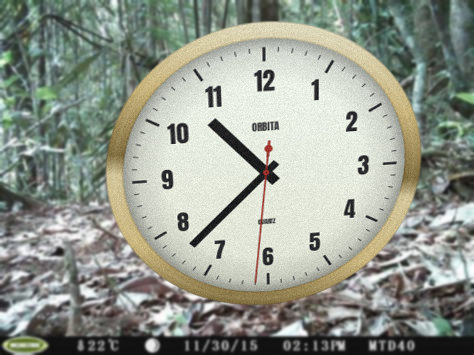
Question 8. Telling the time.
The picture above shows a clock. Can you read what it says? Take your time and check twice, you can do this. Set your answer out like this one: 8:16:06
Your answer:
10:37:31
